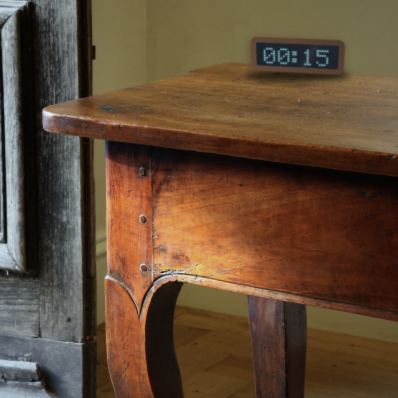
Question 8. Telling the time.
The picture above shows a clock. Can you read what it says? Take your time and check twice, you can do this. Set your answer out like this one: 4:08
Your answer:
0:15
